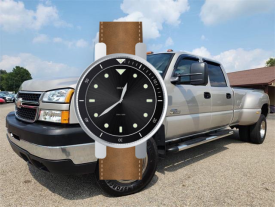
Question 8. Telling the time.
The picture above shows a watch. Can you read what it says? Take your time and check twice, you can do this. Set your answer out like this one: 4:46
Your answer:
12:39
